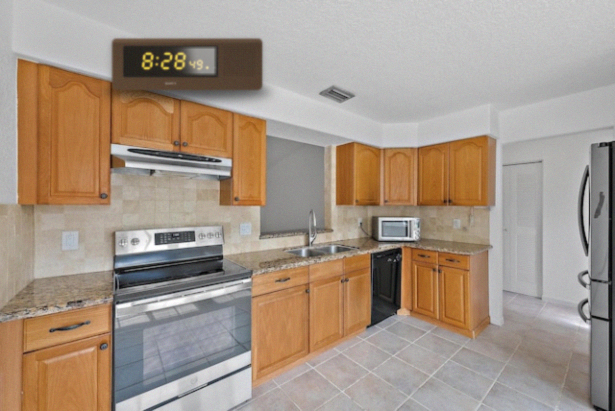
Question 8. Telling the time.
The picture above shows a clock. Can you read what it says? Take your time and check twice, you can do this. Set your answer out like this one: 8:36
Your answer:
8:28
